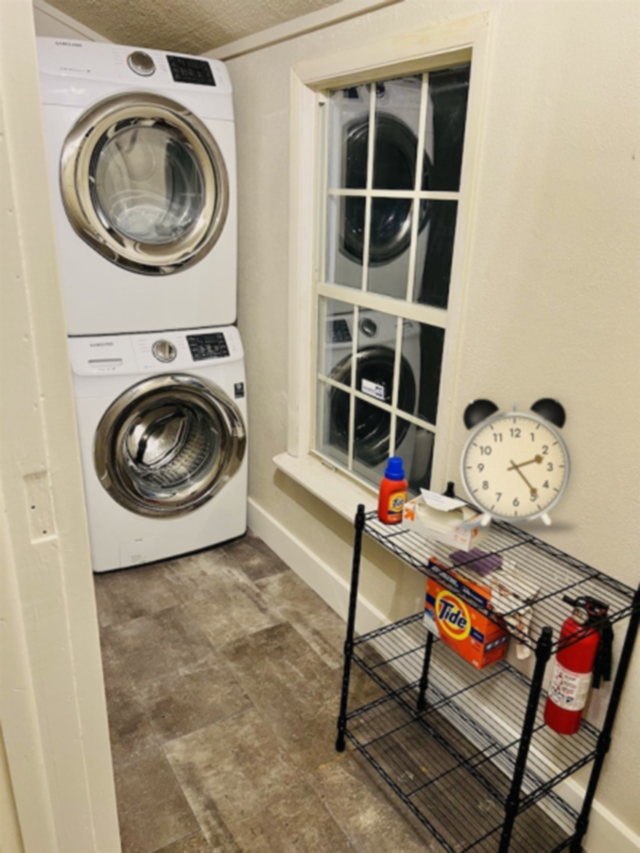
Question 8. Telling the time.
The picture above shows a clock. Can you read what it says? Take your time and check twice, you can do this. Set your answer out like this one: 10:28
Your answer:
2:24
